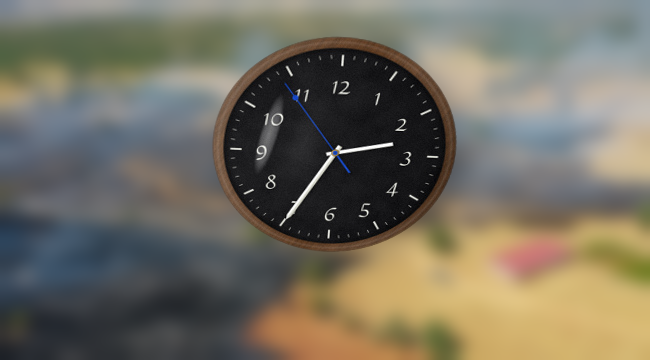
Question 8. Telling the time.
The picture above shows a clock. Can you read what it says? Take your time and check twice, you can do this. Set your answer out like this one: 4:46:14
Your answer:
2:34:54
